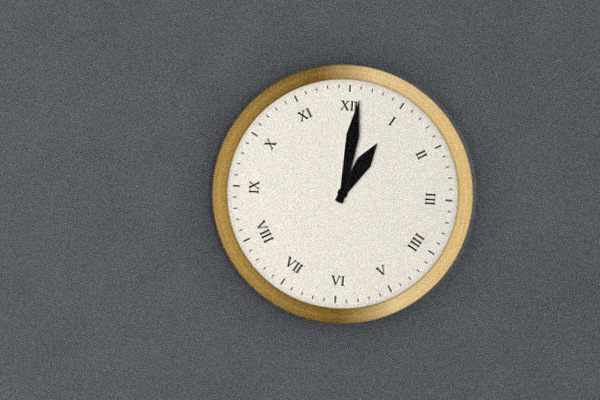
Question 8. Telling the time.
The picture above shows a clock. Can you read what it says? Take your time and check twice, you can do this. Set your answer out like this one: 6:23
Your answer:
1:01
